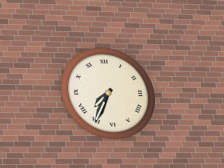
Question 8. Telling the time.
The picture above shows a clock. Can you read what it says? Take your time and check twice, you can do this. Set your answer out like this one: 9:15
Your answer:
7:35
